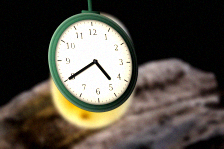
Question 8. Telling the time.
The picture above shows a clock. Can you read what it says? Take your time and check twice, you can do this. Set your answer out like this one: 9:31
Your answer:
4:40
